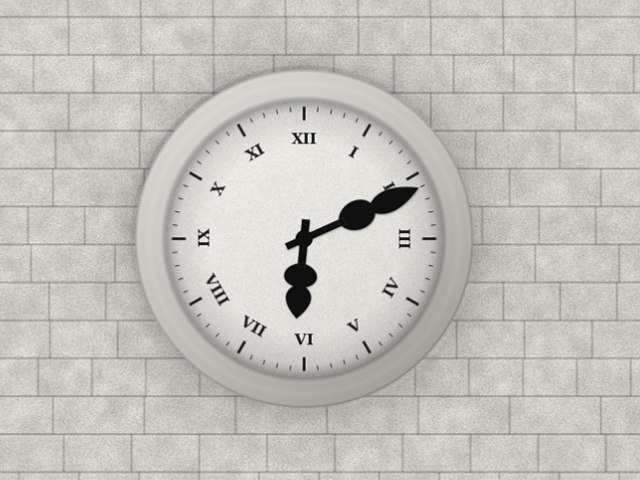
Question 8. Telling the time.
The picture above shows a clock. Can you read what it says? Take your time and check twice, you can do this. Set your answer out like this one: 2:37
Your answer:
6:11
